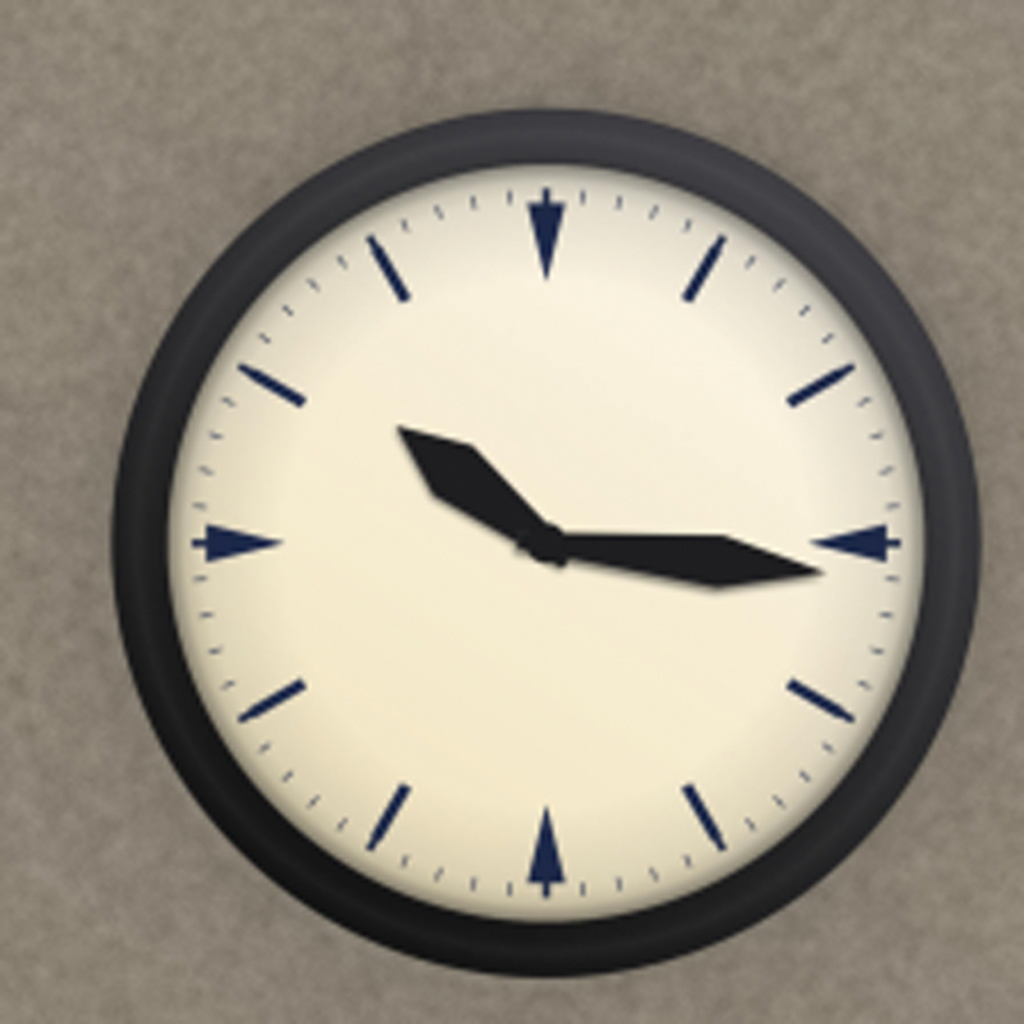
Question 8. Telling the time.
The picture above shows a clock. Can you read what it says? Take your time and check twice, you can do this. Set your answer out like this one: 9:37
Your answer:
10:16
